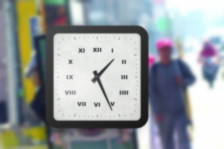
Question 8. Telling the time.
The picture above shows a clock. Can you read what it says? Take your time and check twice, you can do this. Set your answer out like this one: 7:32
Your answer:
1:26
